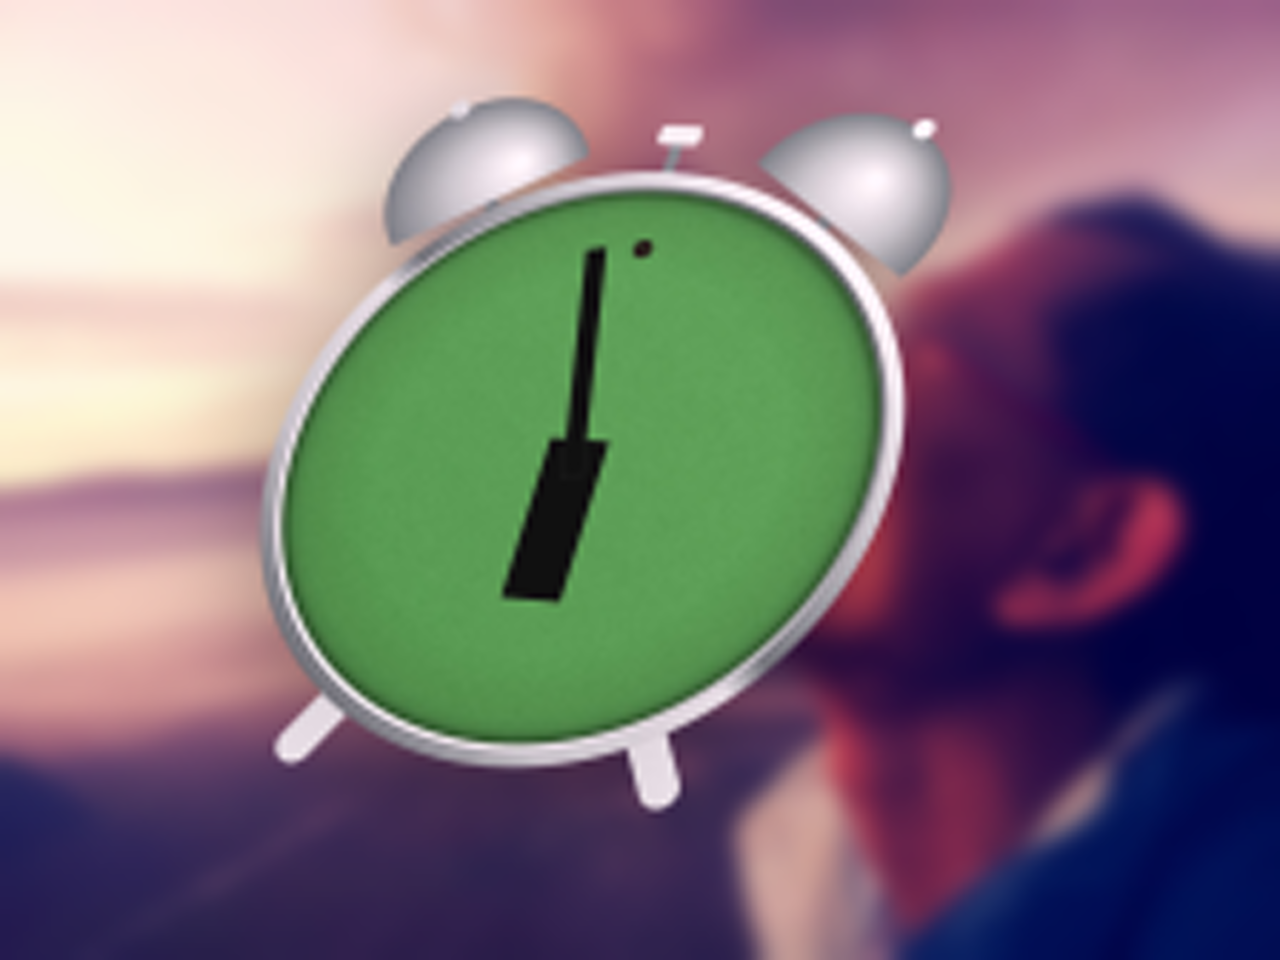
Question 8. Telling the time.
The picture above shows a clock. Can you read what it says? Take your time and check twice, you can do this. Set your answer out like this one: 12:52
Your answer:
5:58
